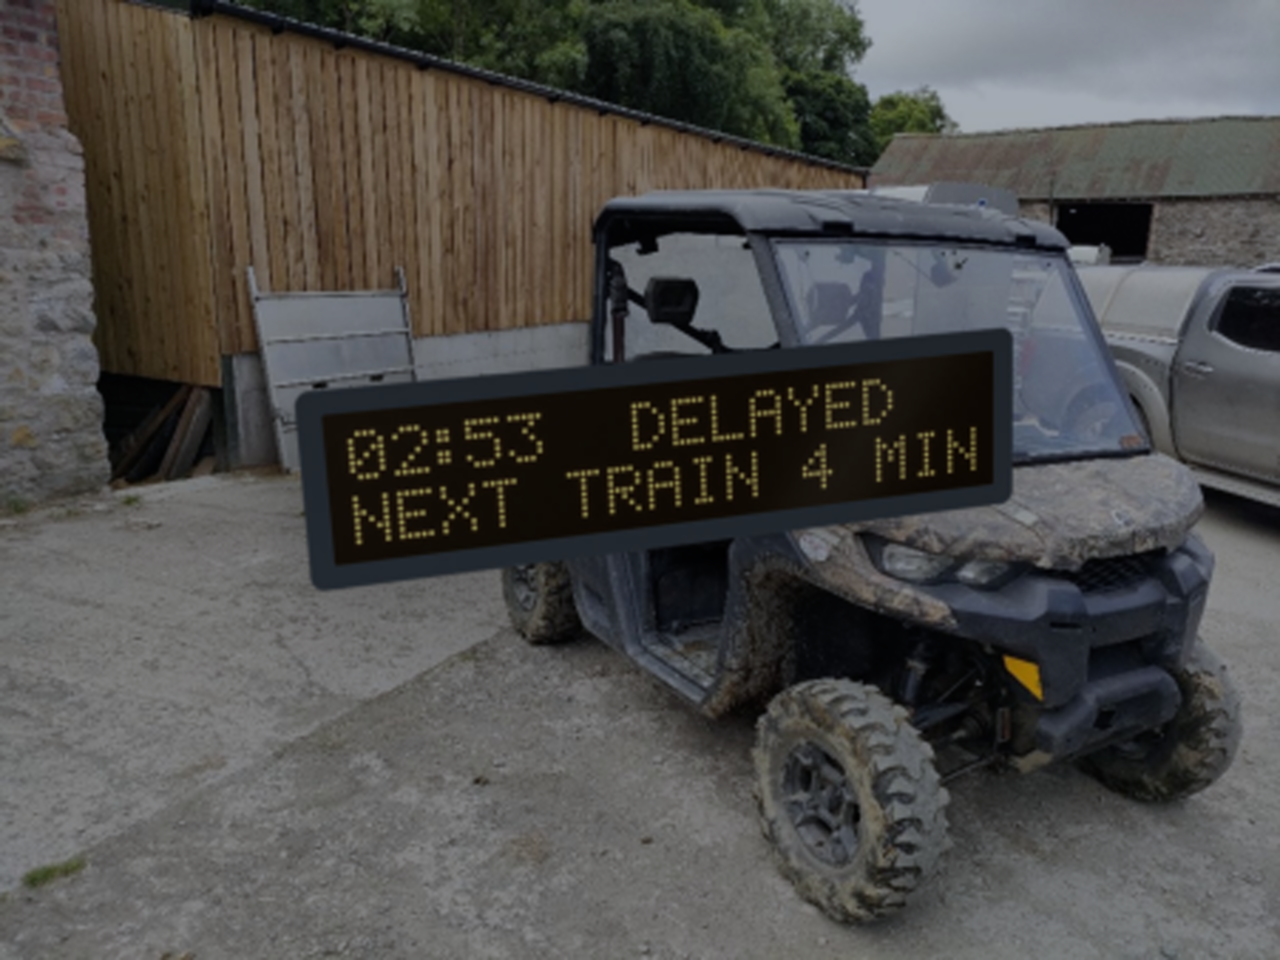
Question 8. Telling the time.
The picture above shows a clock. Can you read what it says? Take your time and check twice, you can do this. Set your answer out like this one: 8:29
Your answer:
2:53
